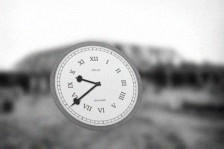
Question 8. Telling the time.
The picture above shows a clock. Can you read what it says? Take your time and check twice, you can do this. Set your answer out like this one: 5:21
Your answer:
9:39
